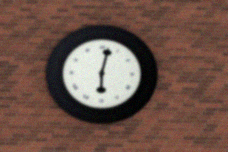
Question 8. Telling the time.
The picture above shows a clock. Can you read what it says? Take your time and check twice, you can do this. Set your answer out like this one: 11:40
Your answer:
6:02
